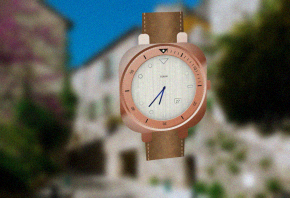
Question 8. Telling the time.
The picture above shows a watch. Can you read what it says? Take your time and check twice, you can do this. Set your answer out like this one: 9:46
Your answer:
6:37
